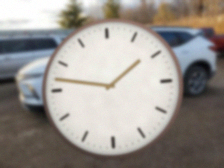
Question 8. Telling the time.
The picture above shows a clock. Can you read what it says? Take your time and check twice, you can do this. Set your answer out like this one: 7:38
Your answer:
1:47
